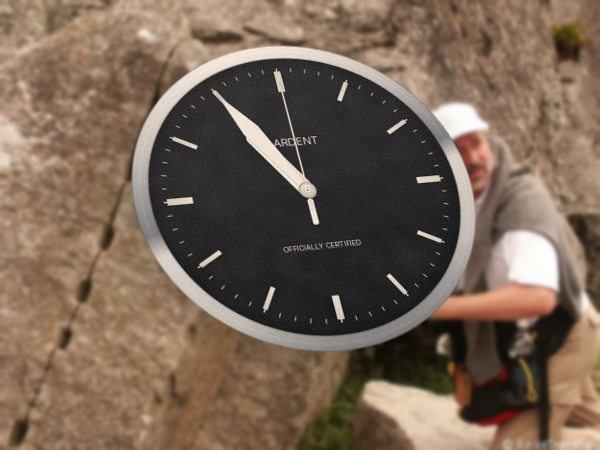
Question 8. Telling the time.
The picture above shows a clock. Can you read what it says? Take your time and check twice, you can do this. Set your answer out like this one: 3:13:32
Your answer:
10:55:00
